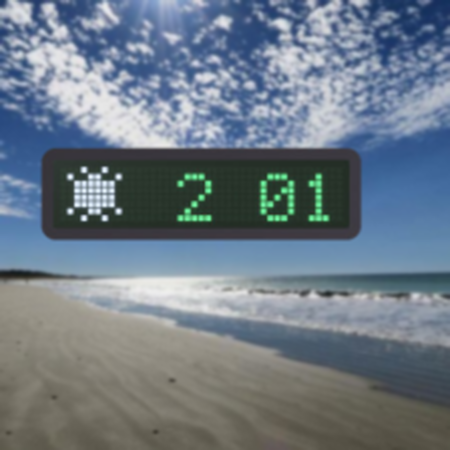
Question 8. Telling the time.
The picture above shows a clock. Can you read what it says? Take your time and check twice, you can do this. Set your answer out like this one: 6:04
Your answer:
2:01
